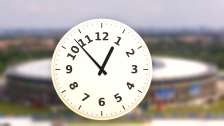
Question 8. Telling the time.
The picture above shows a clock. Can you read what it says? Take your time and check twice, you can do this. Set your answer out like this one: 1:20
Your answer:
12:53
